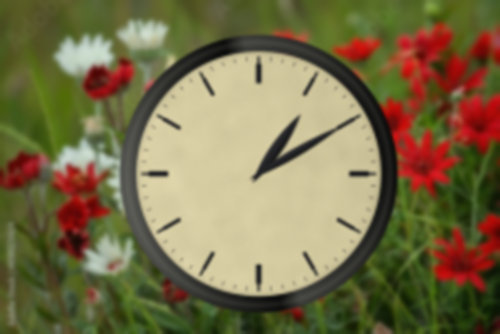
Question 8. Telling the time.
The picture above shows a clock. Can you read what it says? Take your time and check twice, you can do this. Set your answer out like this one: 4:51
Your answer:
1:10
